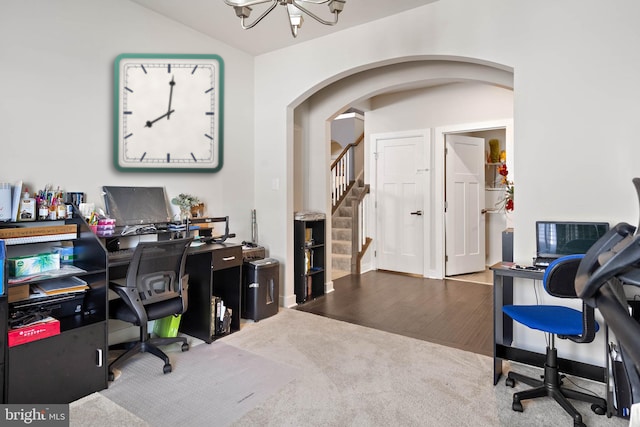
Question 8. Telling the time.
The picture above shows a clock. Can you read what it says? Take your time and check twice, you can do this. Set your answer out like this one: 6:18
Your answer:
8:01
